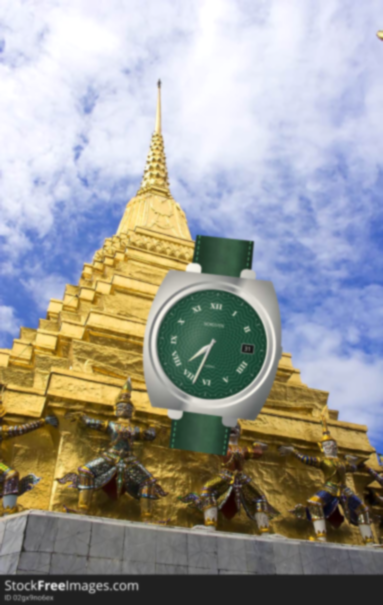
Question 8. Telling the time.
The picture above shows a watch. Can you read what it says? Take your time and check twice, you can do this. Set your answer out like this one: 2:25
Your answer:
7:33
